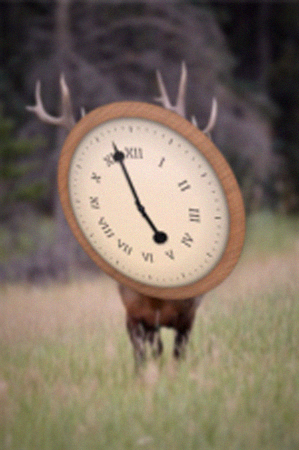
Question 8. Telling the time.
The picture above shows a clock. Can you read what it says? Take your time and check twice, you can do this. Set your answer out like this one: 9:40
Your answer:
4:57
